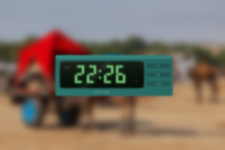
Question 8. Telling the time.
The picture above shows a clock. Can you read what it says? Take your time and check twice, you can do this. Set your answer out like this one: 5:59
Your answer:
22:26
